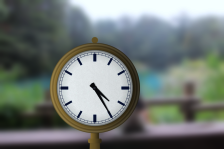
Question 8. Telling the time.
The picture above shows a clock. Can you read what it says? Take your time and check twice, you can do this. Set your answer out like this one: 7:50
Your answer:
4:25
